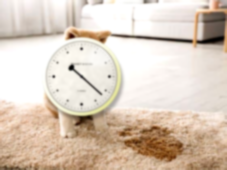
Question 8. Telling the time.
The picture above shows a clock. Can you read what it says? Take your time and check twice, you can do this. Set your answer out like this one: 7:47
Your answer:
10:22
